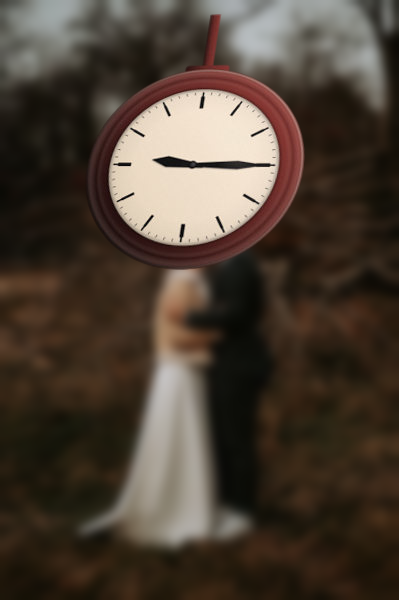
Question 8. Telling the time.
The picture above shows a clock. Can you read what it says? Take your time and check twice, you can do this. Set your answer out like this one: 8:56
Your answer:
9:15
